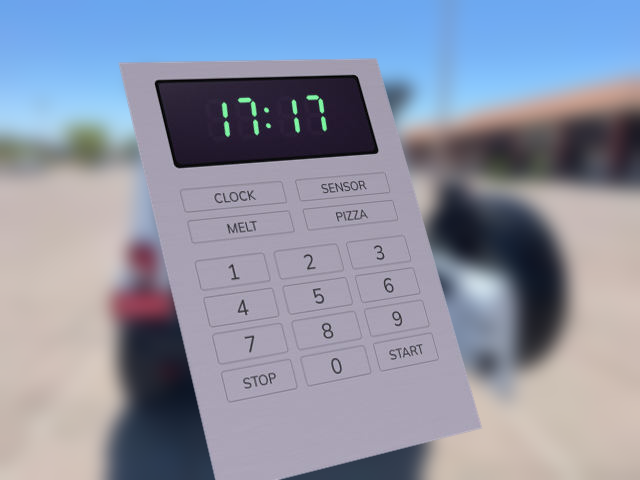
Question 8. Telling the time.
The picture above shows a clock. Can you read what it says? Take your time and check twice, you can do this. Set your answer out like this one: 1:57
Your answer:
17:17
